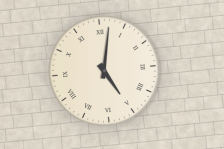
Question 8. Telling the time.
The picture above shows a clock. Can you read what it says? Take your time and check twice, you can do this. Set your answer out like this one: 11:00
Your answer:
5:02
